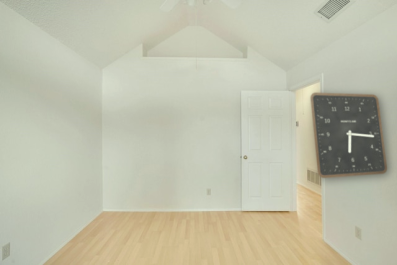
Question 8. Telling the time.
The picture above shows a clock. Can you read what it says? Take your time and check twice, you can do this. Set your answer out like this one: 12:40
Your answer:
6:16
